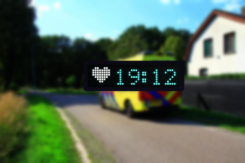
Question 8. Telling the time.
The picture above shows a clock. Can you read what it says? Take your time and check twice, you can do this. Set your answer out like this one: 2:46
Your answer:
19:12
